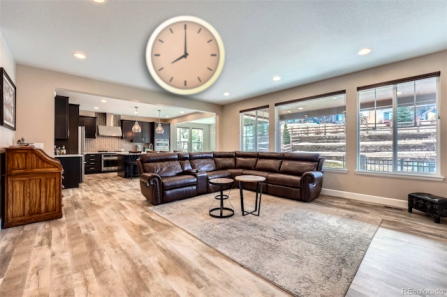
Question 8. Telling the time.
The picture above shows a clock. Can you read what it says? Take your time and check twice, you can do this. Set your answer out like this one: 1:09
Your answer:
8:00
